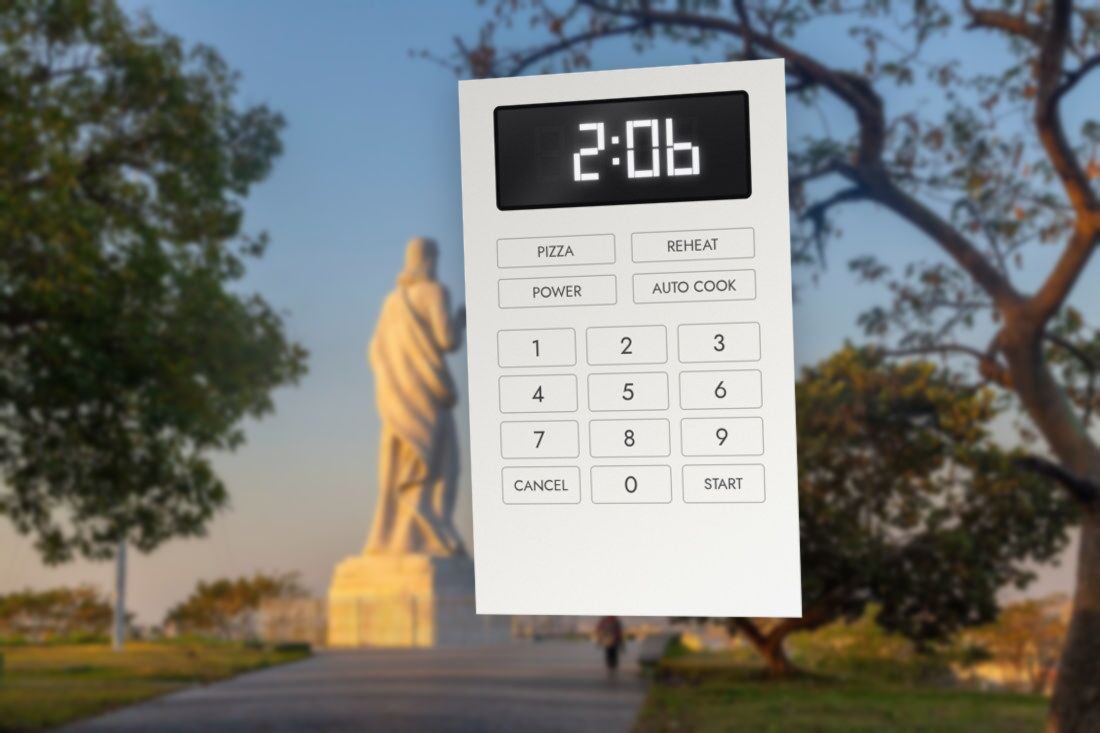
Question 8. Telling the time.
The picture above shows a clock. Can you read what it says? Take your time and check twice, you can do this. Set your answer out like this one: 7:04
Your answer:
2:06
